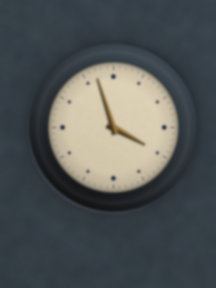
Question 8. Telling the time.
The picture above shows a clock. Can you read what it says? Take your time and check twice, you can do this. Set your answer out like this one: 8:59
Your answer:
3:57
